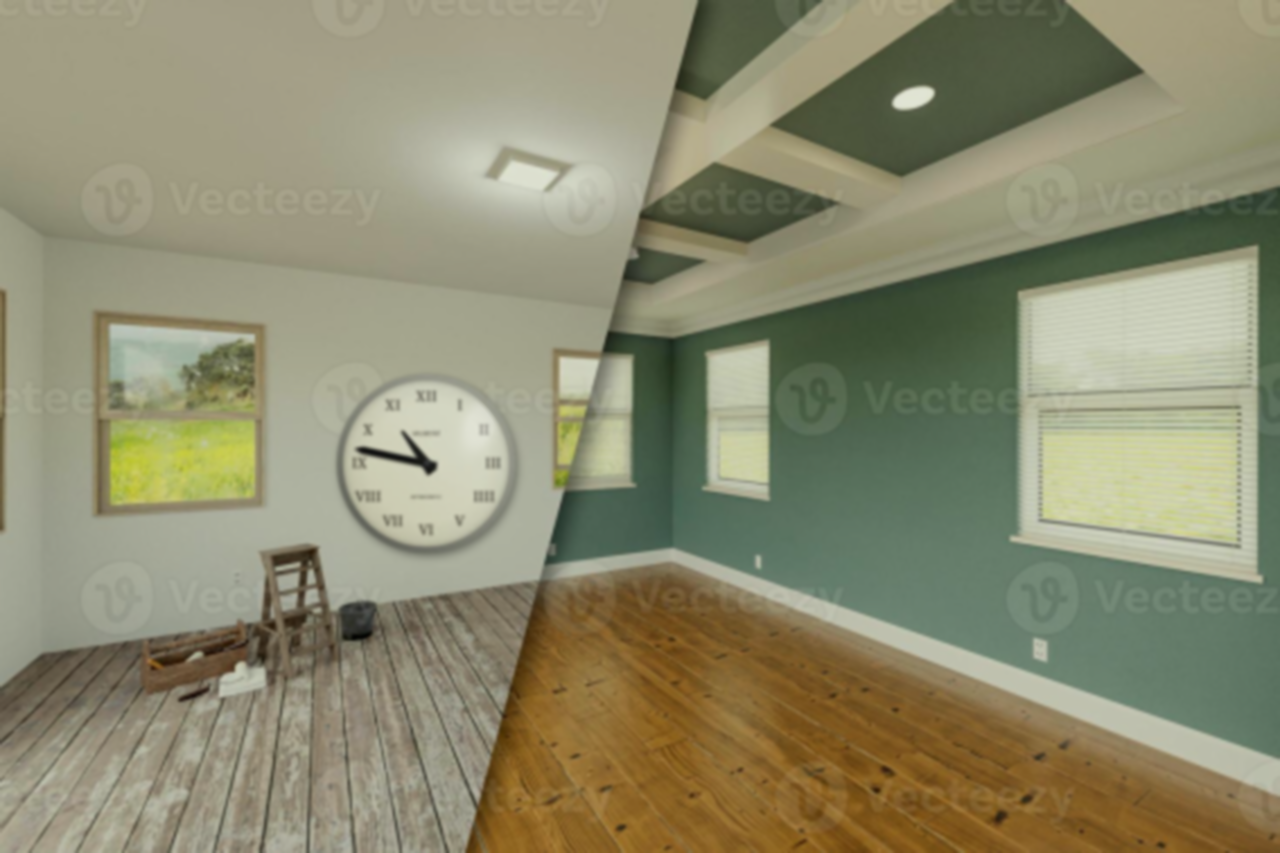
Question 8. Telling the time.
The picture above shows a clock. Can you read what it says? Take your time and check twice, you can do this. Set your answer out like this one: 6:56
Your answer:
10:47
